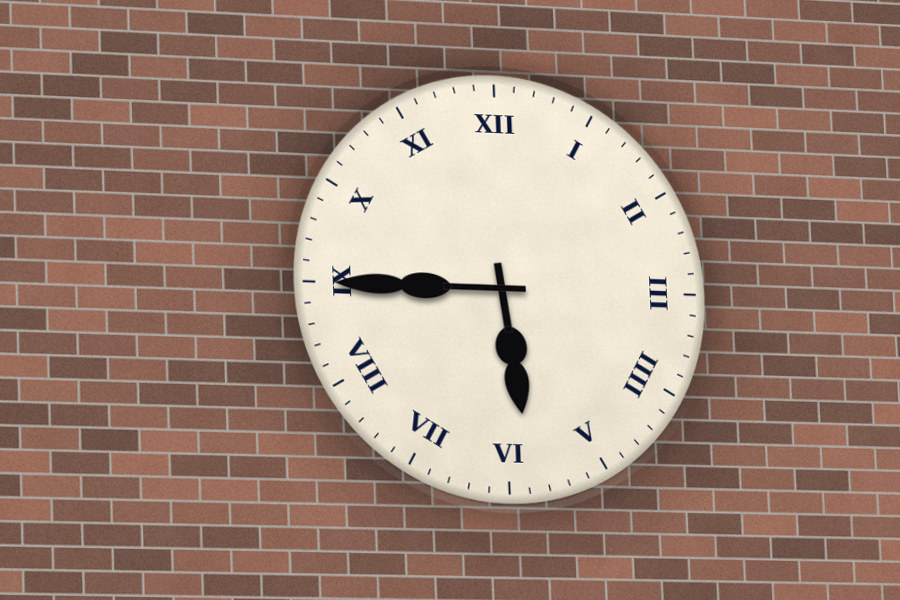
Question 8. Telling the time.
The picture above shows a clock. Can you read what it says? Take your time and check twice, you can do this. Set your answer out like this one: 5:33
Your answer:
5:45
